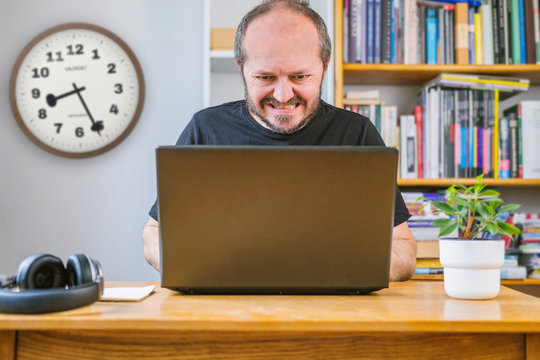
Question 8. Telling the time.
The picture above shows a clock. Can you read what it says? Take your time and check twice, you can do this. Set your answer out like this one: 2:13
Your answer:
8:26
